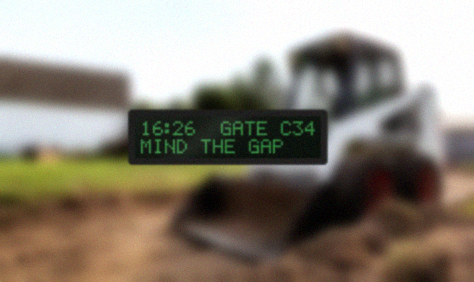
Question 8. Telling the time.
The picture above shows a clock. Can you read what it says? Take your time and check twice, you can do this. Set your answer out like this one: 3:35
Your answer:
16:26
